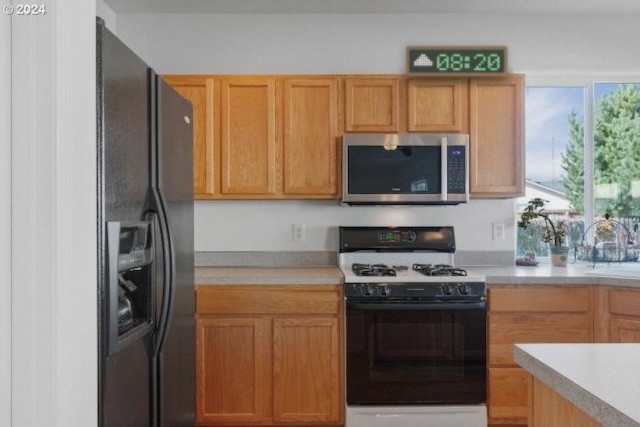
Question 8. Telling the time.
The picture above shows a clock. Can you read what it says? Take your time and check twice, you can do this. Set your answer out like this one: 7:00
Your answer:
8:20
